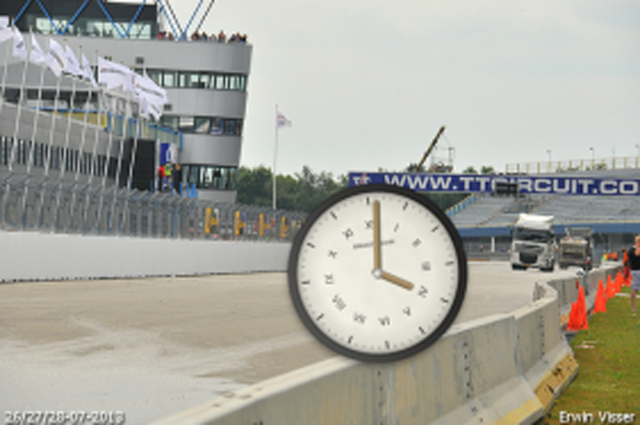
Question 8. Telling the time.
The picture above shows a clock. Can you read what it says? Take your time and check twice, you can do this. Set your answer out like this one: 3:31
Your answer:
4:01
